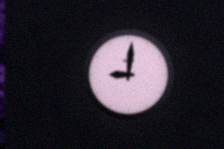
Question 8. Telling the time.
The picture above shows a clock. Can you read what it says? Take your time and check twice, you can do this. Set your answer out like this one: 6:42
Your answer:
9:01
